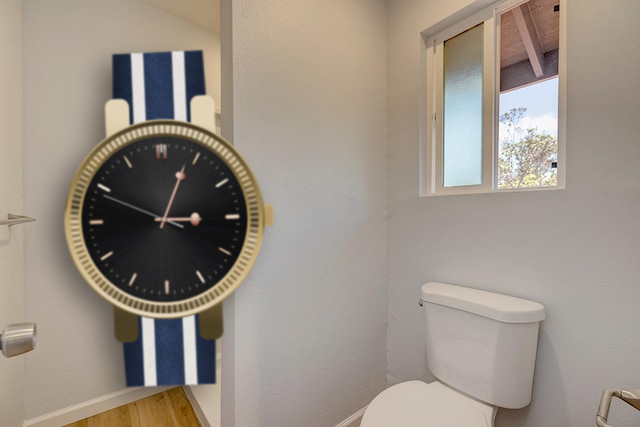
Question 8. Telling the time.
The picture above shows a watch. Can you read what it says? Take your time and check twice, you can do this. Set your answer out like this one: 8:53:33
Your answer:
3:03:49
